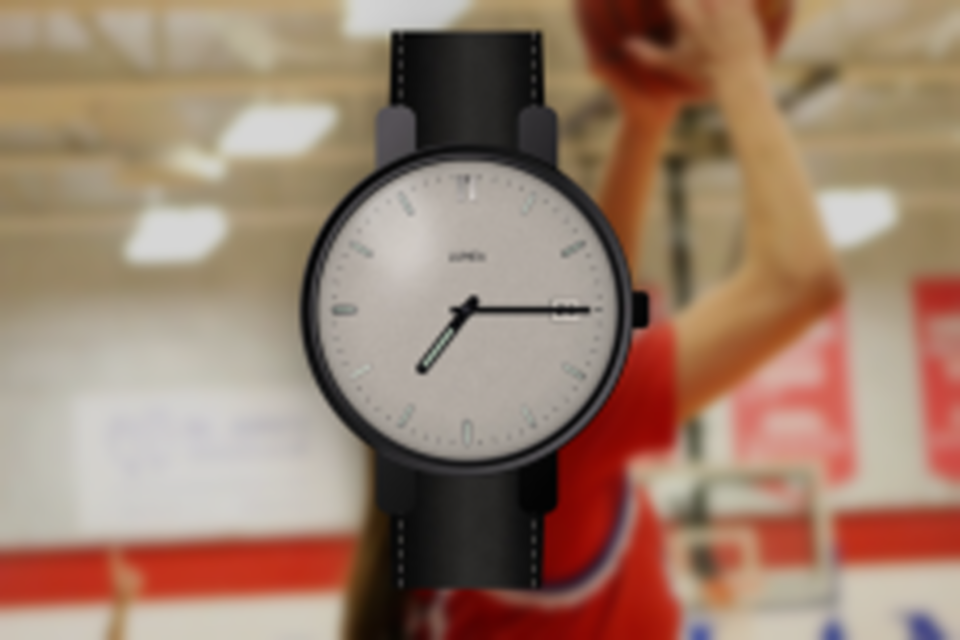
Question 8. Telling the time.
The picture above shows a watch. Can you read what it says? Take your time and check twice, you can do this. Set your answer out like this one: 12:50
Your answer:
7:15
